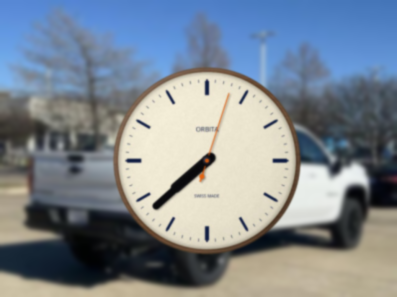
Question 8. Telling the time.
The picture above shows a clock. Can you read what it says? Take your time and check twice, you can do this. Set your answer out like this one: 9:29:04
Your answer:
7:38:03
